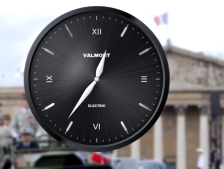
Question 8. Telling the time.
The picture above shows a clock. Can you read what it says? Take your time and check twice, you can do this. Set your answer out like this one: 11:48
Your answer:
12:36
